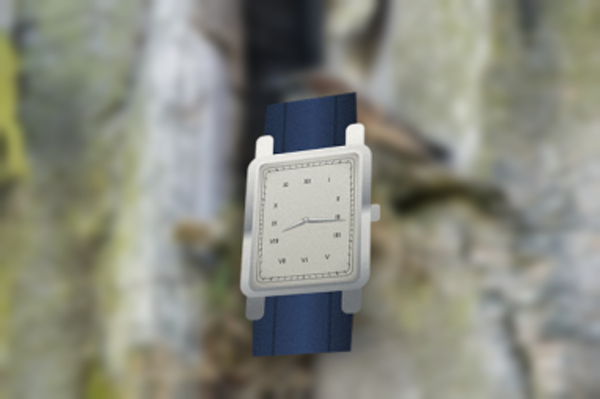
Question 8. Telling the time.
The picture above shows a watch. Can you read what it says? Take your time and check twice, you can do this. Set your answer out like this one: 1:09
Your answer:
8:16
